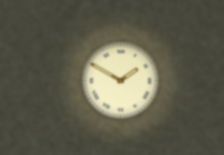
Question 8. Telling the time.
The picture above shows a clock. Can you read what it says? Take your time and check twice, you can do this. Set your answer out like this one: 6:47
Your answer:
1:50
